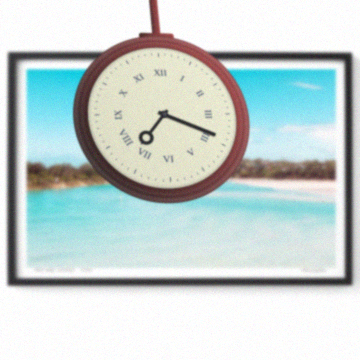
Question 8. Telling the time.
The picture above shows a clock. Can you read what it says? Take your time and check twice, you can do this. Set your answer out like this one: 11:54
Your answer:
7:19
